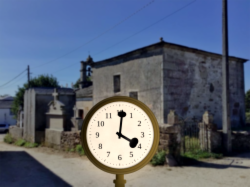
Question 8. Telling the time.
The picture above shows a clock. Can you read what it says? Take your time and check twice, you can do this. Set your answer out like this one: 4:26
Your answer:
4:01
